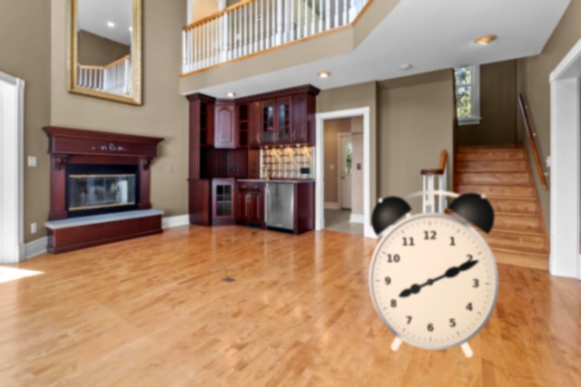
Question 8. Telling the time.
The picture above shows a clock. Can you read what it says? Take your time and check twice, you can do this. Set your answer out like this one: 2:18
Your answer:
8:11
